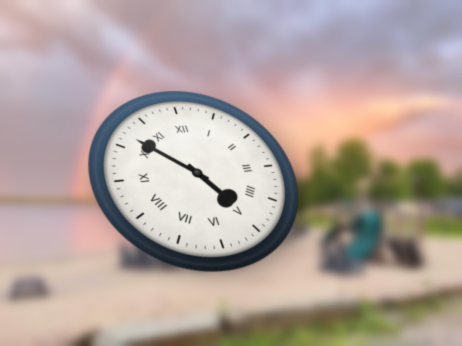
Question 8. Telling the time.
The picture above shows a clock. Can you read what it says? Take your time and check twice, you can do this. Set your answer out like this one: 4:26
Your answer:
4:52
